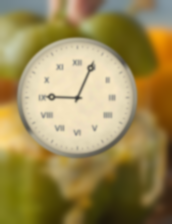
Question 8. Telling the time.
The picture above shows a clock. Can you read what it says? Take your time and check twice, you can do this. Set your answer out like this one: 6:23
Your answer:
9:04
